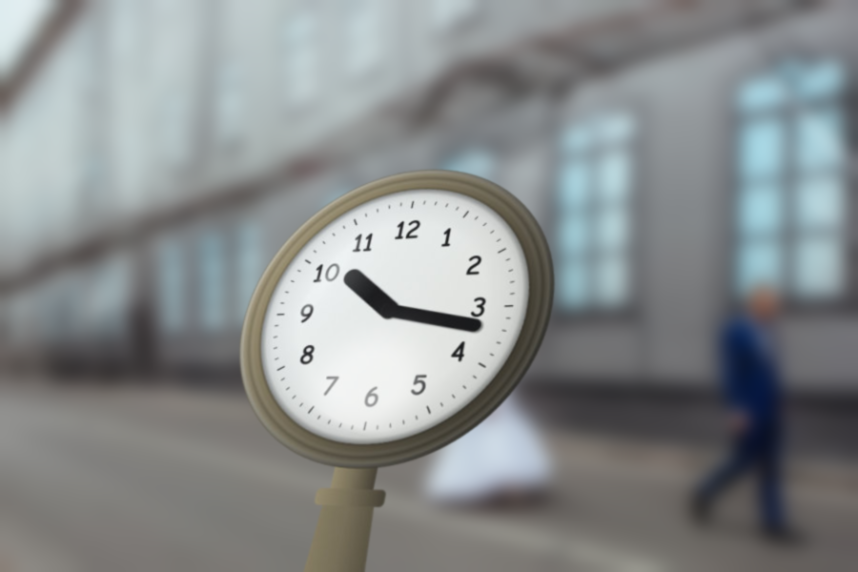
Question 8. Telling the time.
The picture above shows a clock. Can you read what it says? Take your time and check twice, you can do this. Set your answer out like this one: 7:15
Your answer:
10:17
